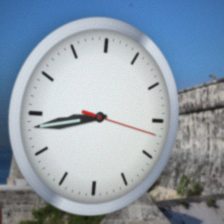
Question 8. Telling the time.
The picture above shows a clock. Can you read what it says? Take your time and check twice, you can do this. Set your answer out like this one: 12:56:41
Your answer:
8:43:17
